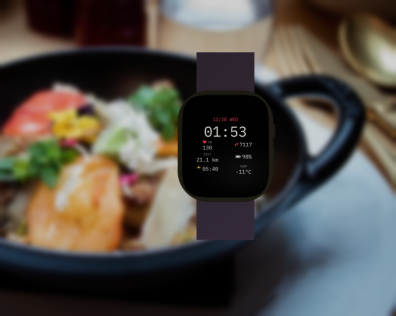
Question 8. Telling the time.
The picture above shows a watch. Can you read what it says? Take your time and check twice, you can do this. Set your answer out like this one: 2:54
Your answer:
1:53
